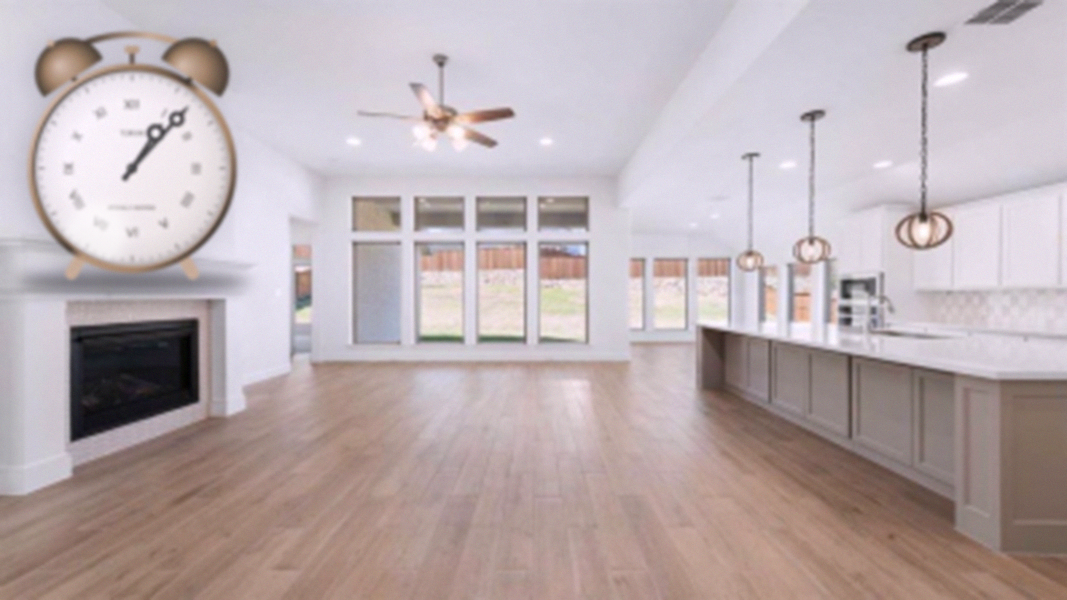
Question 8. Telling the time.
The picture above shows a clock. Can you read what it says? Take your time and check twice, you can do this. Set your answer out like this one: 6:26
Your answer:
1:07
